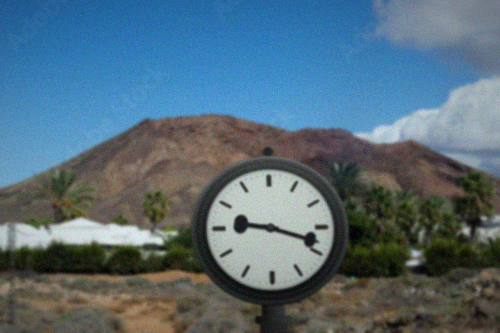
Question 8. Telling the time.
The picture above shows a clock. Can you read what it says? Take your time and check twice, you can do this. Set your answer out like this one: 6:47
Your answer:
9:18
